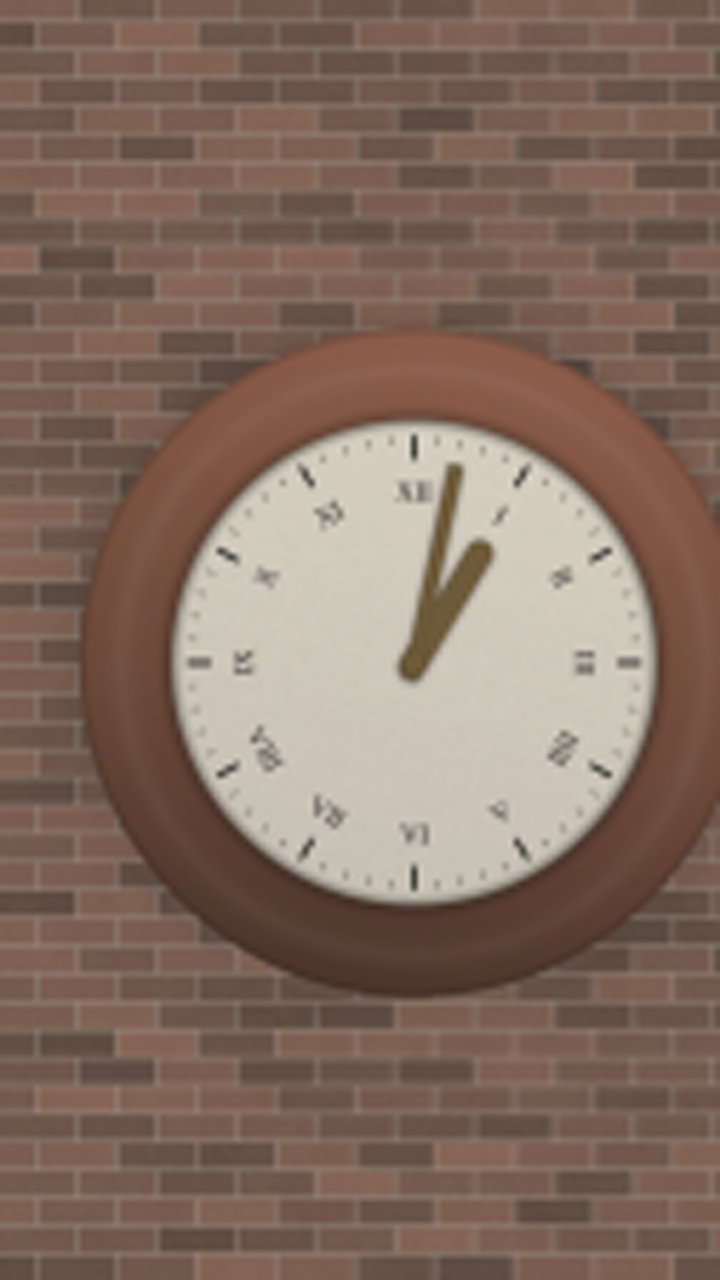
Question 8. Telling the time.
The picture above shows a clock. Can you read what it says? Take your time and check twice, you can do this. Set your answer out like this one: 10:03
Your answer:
1:02
